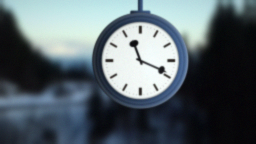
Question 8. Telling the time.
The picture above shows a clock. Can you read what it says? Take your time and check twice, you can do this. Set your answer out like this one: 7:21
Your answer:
11:19
